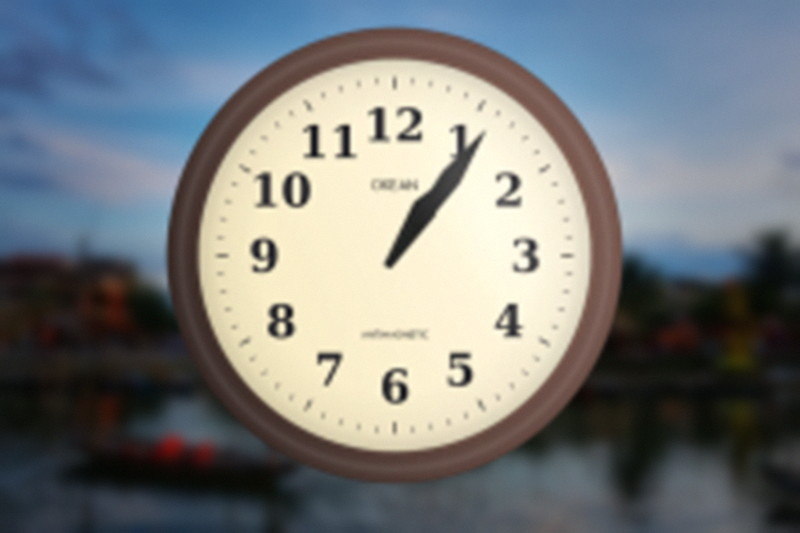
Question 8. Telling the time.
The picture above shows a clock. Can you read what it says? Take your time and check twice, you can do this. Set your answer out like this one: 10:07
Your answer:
1:06
